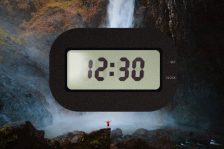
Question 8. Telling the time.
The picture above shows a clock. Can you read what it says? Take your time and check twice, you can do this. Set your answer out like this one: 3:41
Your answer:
12:30
